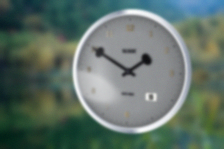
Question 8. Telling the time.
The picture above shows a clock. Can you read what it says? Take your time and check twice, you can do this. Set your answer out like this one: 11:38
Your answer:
1:50
